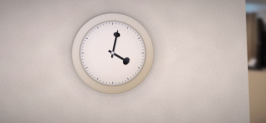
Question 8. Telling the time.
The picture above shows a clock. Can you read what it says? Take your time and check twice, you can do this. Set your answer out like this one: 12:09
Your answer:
4:02
